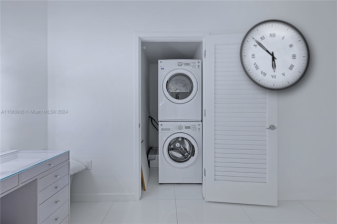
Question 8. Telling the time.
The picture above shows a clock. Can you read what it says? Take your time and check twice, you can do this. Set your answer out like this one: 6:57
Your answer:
5:52
